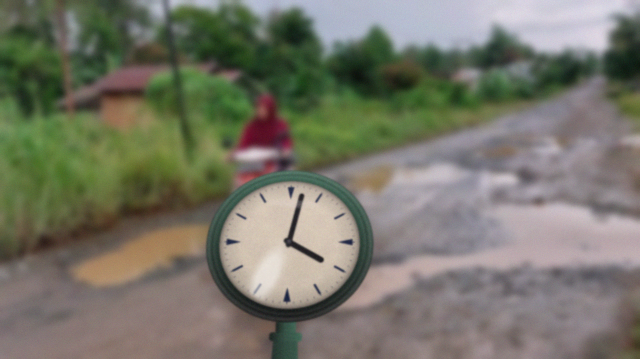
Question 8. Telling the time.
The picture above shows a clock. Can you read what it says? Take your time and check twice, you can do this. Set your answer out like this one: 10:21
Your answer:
4:02
